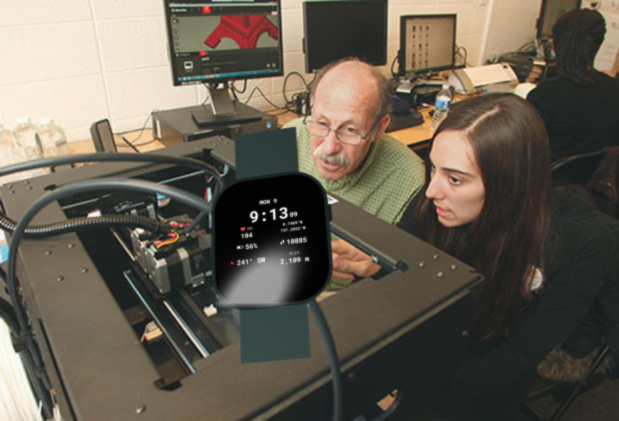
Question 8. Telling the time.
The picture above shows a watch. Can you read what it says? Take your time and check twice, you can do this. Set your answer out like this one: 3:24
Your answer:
9:13
